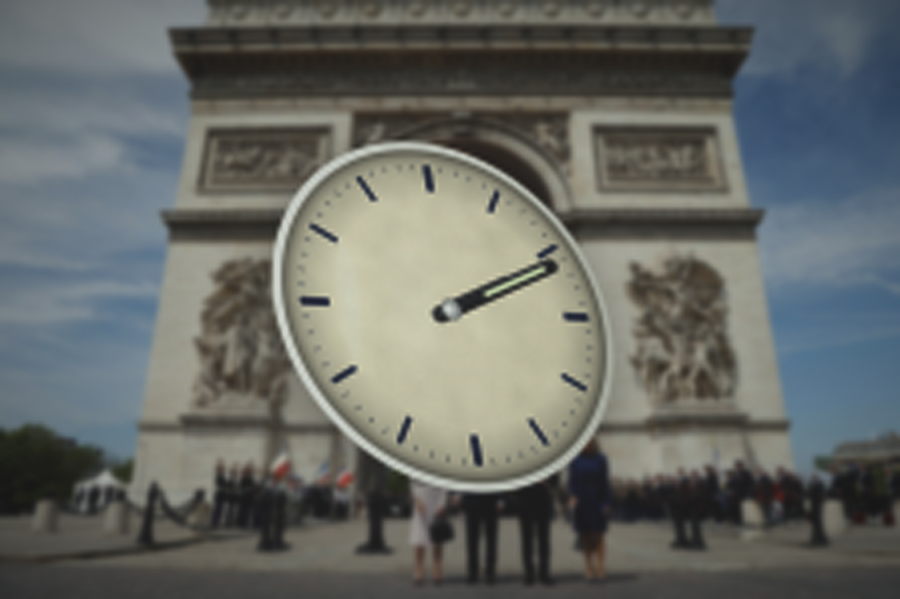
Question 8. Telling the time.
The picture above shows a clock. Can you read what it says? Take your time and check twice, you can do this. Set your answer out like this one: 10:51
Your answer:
2:11
